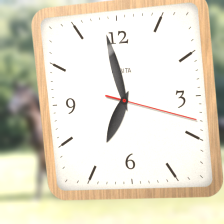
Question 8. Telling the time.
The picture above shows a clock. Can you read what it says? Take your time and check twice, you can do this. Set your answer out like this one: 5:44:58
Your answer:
6:58:18
